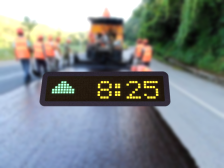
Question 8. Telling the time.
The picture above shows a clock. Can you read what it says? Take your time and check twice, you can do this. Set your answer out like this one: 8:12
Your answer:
8:25
